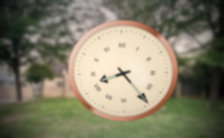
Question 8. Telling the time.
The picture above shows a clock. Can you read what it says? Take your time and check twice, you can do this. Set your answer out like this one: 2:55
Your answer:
8:24
